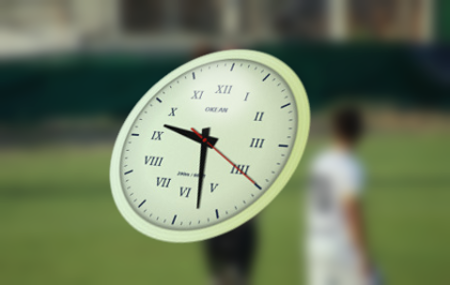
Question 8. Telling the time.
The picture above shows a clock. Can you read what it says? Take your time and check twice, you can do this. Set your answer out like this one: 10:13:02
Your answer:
9:27:20
